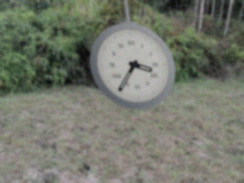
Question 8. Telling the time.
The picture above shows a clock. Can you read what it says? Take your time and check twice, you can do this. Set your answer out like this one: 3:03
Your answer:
3:36
